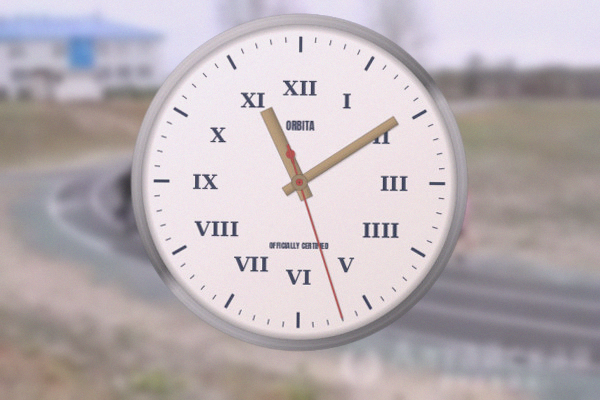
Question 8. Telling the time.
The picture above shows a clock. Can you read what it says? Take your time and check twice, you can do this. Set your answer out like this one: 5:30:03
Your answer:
11:09:27
